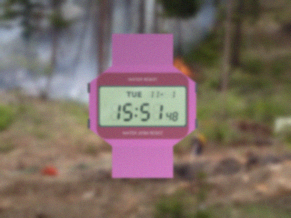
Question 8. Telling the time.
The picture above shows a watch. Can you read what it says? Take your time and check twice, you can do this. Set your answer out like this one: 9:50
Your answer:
15:51
